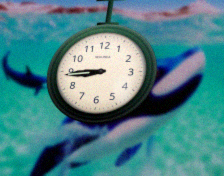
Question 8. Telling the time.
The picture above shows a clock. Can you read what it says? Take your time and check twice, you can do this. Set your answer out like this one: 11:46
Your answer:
8:44
